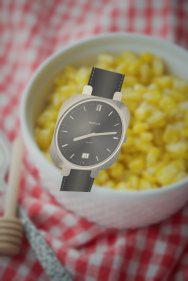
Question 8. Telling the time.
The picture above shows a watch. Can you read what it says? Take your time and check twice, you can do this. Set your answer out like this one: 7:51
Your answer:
8:13
